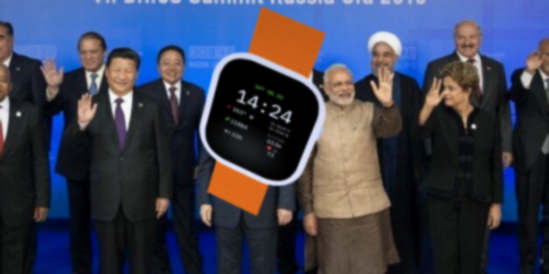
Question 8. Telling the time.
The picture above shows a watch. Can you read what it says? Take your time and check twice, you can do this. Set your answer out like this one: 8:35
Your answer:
14:24
